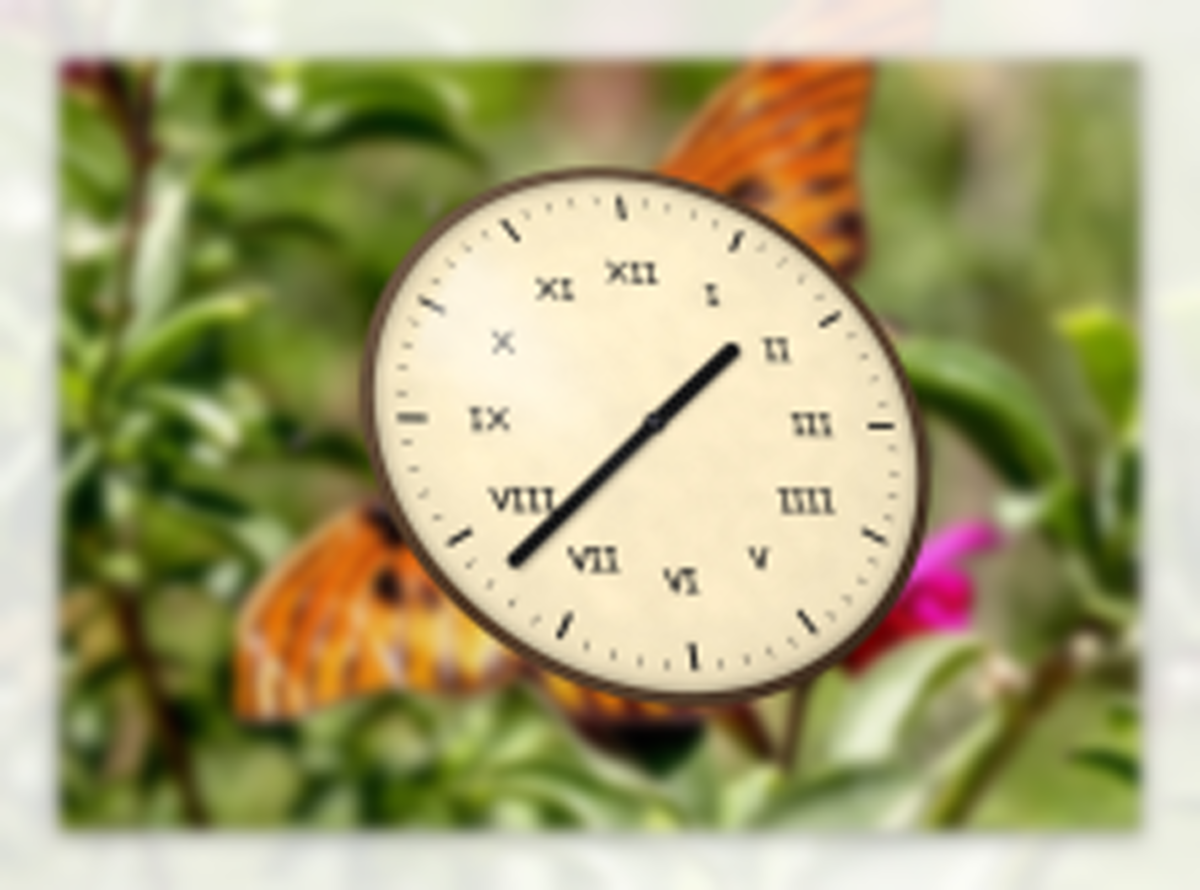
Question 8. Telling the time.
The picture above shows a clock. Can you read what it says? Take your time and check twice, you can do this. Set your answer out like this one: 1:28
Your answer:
1:38
